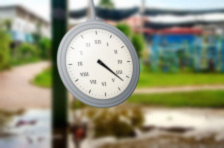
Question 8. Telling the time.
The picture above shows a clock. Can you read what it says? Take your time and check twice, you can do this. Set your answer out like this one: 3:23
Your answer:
4:22
